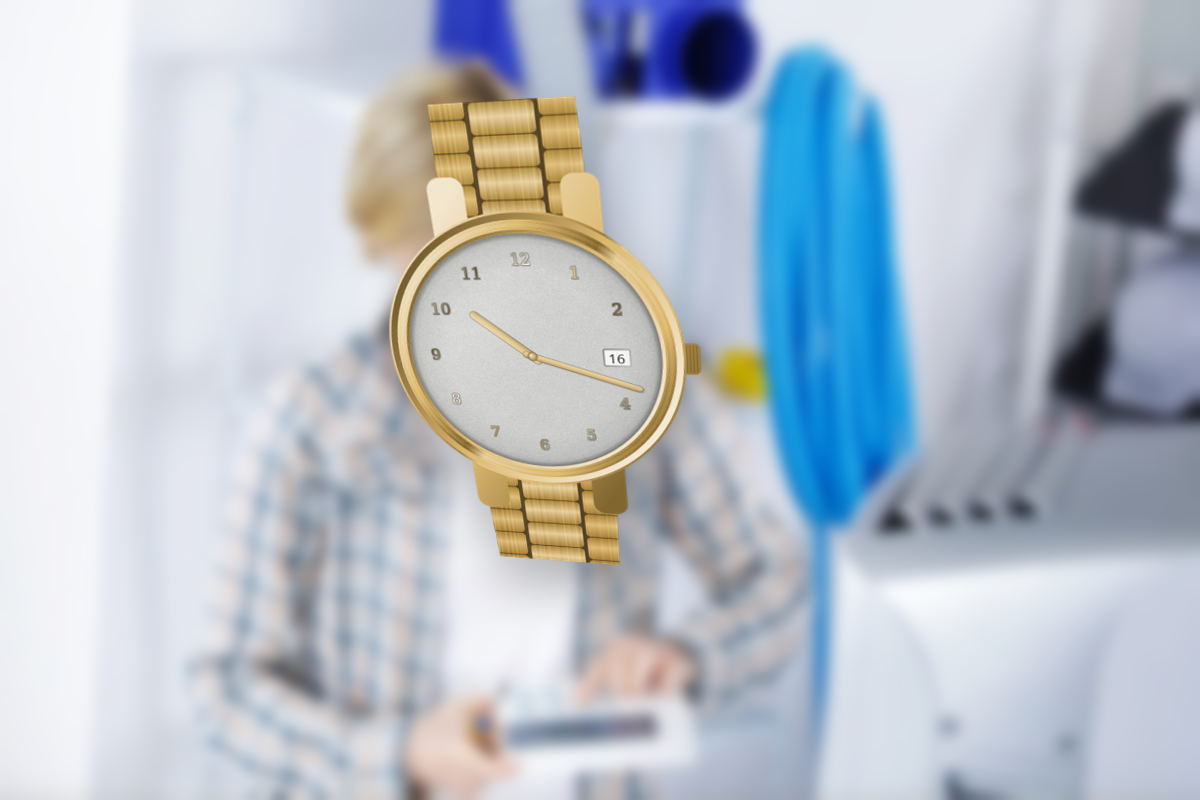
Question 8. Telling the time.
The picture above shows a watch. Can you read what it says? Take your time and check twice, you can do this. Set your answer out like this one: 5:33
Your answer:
10:18
